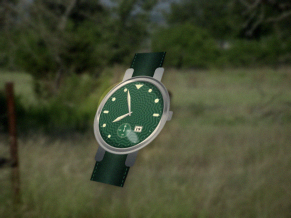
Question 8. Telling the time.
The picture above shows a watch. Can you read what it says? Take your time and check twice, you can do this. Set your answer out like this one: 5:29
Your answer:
7:56
